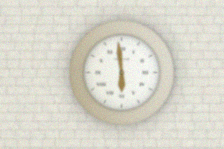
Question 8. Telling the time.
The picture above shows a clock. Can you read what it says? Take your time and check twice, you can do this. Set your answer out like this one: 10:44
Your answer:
5:59
